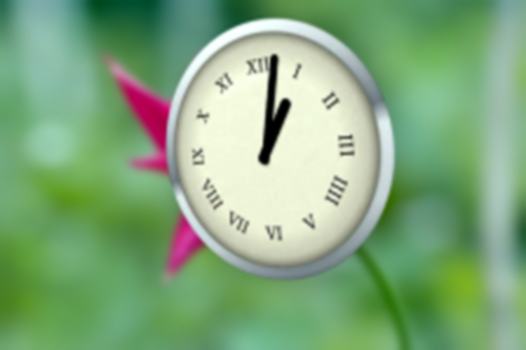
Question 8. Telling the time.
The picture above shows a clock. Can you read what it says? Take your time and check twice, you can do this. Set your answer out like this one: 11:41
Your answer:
1:02
